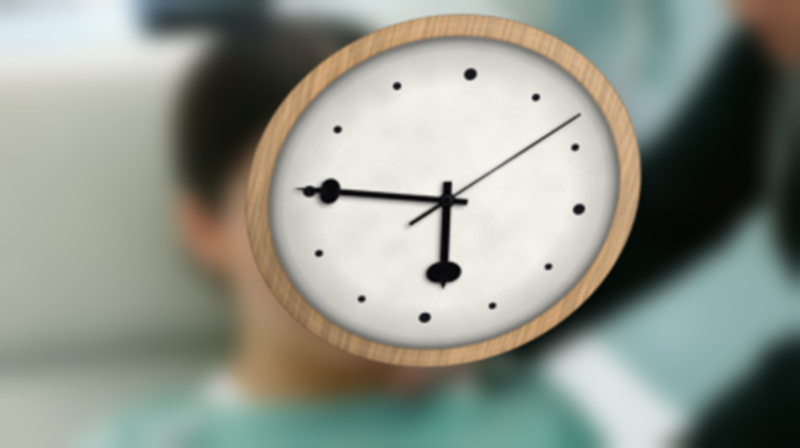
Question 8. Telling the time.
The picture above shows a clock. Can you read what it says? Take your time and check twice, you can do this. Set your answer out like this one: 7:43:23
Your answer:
5:45:08
